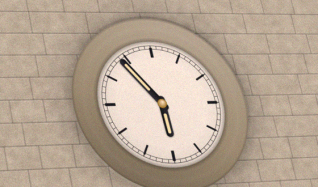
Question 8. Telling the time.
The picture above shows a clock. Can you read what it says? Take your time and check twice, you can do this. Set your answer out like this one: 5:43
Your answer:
5:54
